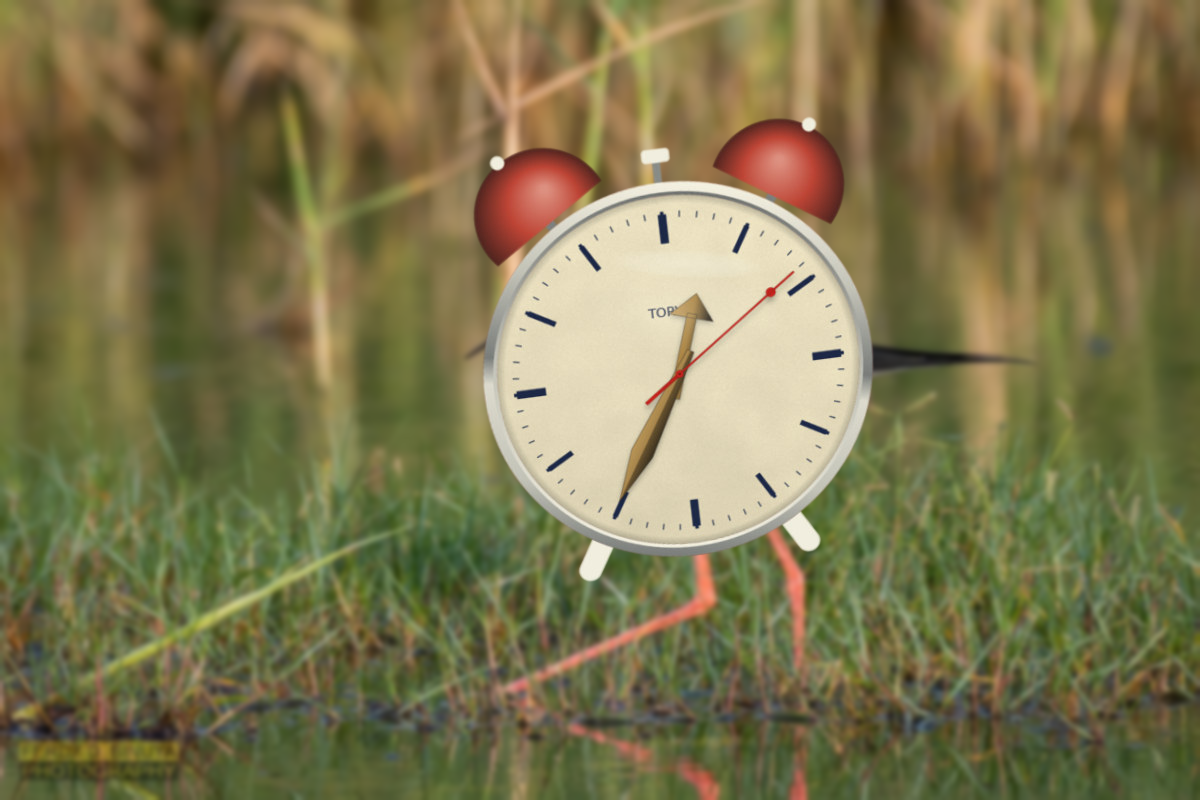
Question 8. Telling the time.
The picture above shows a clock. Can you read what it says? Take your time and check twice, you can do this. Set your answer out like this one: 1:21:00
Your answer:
12:35:09
